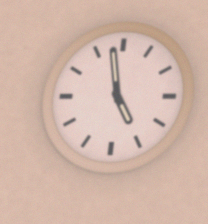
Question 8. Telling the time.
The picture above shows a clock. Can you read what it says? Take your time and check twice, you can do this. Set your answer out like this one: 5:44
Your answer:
4:58
